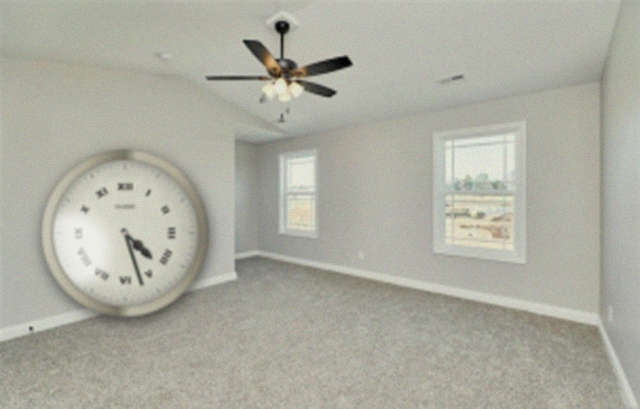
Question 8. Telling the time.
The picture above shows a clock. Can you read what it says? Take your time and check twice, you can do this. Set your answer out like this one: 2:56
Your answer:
4:27
